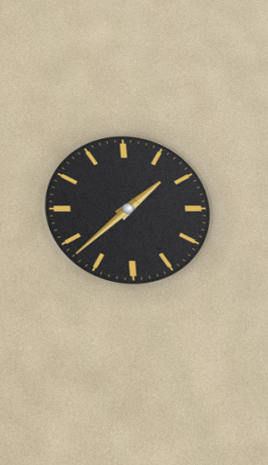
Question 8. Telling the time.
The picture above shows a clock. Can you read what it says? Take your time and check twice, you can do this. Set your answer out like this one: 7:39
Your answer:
1:38
